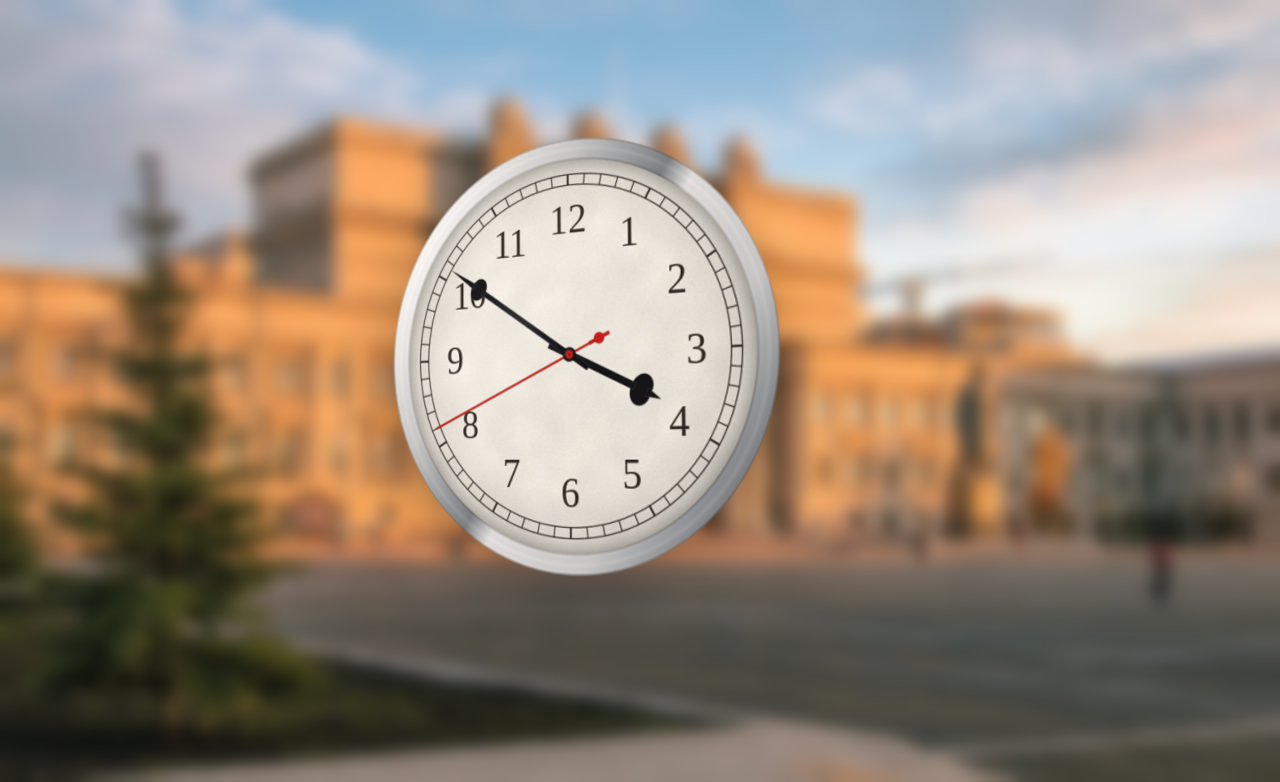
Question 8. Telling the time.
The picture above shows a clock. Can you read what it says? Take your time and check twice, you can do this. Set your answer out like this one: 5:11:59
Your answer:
3:50:41
